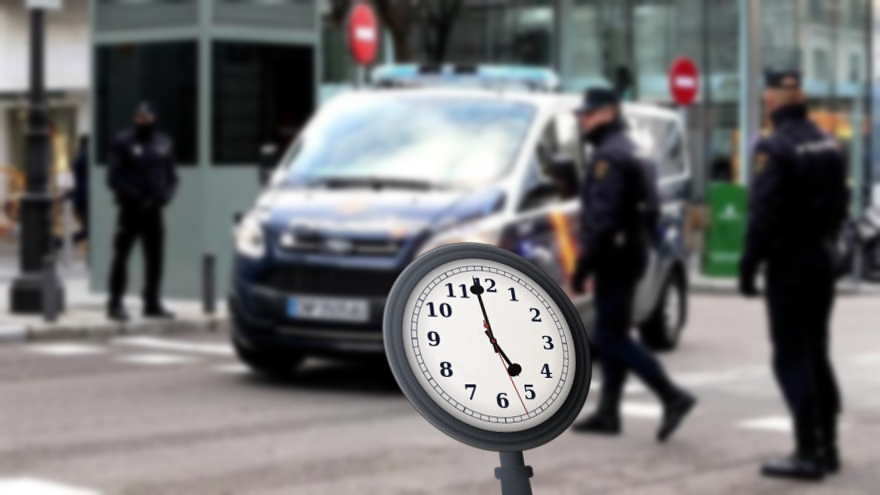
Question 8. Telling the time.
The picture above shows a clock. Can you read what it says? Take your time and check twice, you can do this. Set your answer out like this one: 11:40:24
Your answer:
4:58:27
